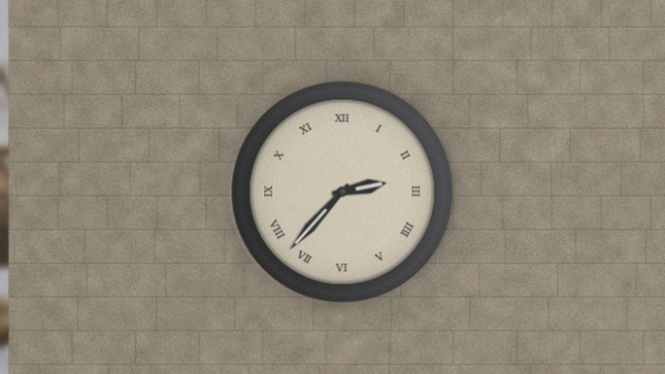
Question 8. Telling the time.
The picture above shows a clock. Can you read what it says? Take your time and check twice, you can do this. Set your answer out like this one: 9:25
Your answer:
2:37
